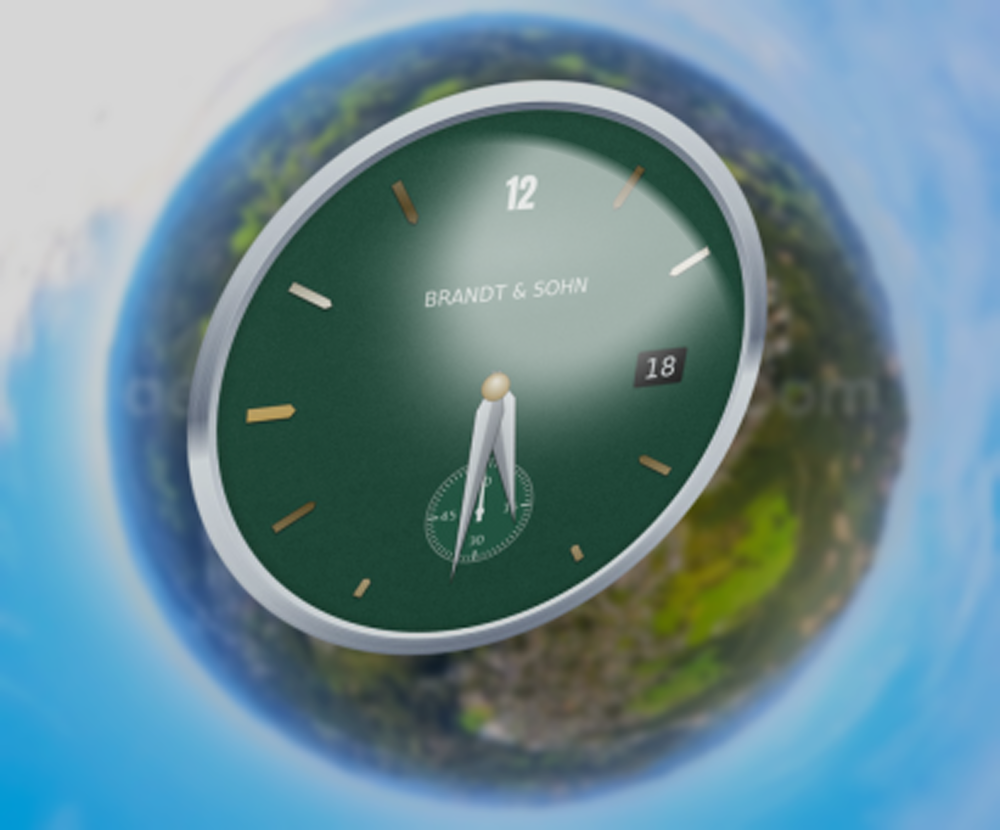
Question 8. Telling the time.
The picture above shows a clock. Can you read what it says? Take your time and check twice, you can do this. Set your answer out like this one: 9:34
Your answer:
5:31
